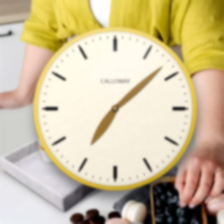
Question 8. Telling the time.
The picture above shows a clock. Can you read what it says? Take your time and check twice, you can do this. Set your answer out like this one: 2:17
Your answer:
7:08
